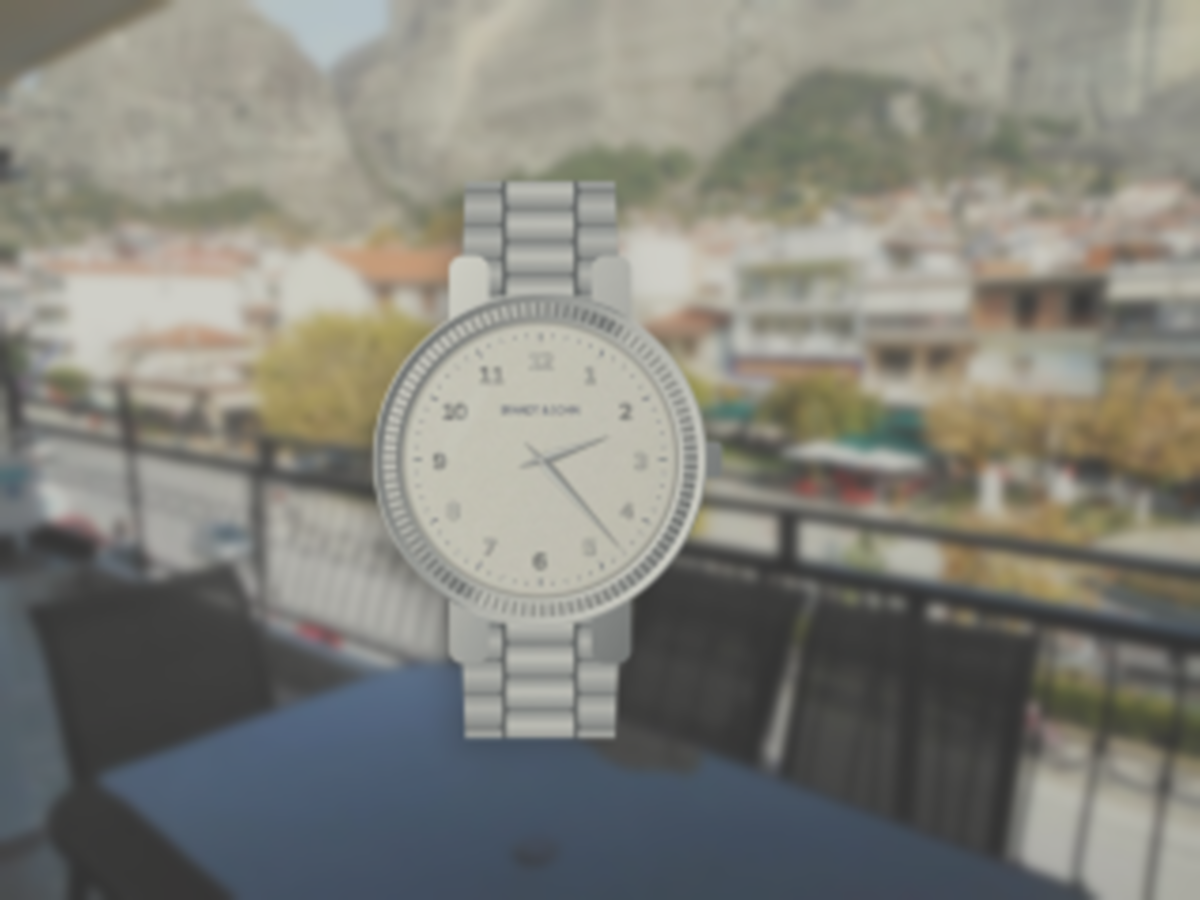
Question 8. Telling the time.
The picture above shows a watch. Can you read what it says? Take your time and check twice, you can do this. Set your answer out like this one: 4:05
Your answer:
2:23
